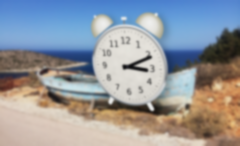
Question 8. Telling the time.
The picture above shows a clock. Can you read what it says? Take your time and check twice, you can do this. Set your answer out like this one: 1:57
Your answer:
3:11
